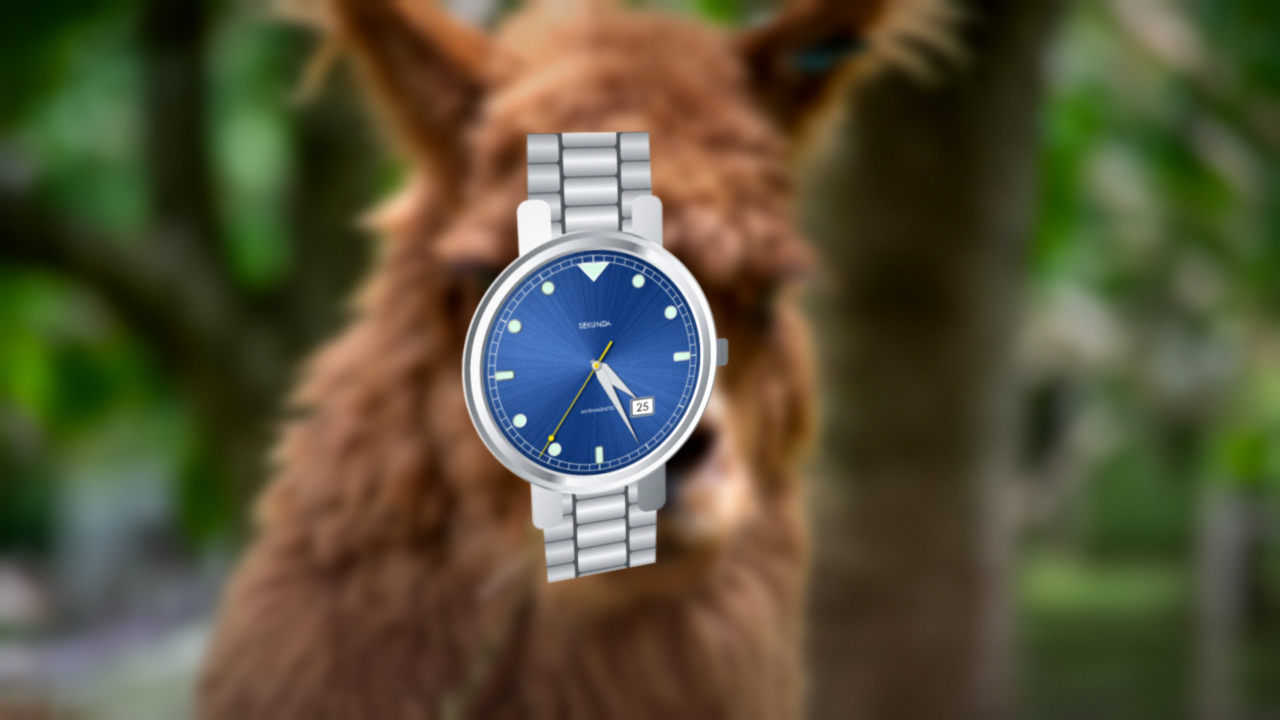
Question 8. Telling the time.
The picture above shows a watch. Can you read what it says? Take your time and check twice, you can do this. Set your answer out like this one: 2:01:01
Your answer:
4:25:36
